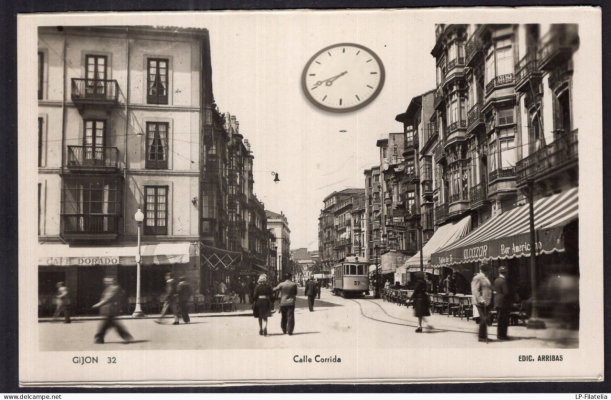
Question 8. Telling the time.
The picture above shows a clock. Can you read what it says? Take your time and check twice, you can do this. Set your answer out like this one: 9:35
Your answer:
7:41
